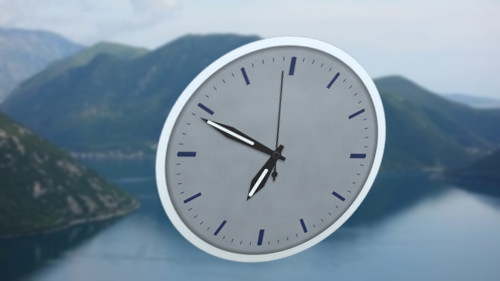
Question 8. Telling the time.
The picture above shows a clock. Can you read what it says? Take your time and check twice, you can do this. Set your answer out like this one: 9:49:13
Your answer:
6:48:59
